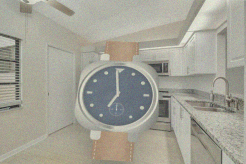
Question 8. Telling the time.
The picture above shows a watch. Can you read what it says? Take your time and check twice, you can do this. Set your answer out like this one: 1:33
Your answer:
6:59
